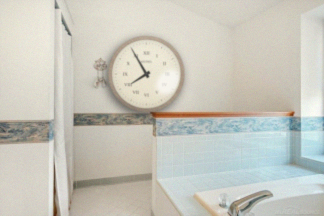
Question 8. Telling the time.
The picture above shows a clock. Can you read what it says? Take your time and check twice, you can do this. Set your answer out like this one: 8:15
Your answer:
7:55
